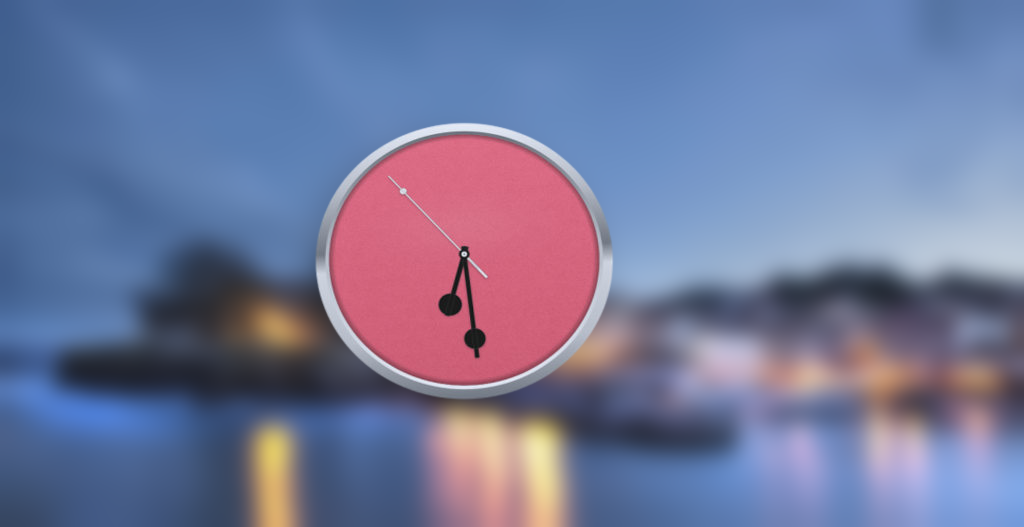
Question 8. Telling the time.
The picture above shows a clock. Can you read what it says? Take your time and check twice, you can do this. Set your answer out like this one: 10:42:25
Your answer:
6:28:53
